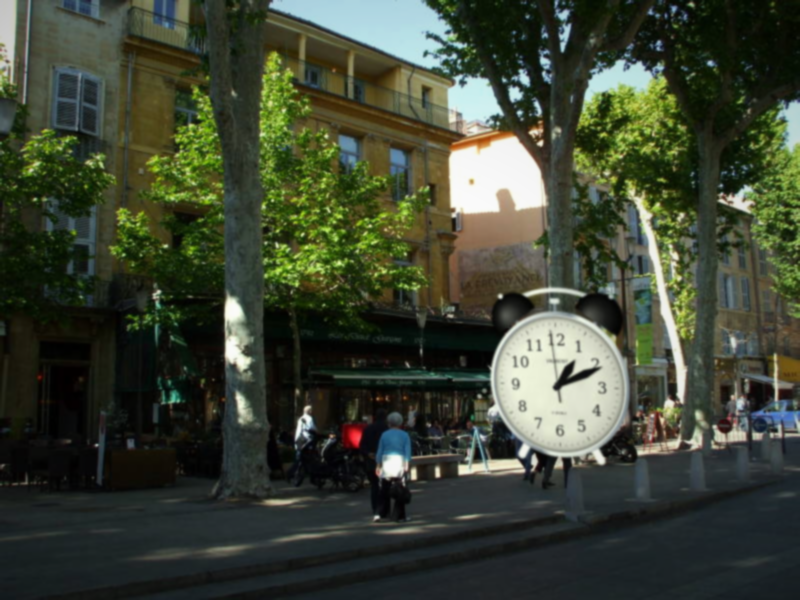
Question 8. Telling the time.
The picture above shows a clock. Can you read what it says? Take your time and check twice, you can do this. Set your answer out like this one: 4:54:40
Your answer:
1:10:59
